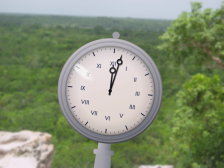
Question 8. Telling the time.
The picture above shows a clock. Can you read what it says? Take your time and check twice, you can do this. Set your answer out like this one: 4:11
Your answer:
12:02
